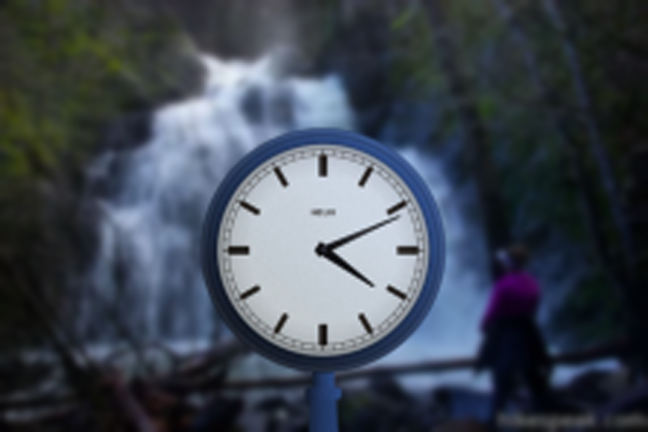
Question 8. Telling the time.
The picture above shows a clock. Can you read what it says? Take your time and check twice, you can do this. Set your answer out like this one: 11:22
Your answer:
4:11
